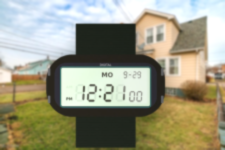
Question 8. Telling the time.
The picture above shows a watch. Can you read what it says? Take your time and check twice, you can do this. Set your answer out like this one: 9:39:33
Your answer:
12:21:00
